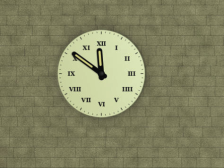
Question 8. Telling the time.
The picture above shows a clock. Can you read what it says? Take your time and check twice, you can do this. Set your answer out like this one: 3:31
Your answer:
11:51
